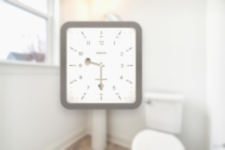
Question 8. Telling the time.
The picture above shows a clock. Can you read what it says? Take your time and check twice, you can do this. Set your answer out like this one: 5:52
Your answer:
9:30
